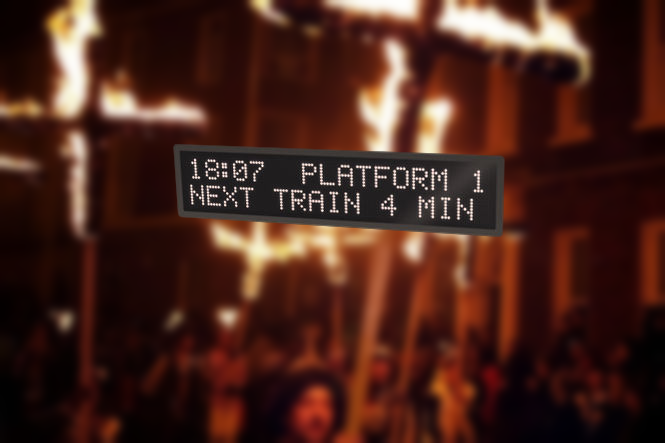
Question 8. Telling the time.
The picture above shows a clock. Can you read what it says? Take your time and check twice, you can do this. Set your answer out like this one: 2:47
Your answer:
18:07
